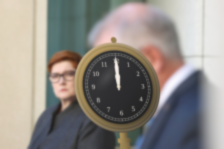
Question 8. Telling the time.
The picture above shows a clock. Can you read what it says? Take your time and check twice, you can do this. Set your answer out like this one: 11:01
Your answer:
12:00
